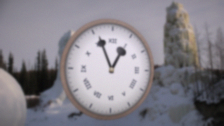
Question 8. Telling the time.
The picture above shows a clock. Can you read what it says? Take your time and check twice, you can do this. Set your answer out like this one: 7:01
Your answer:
12:56
